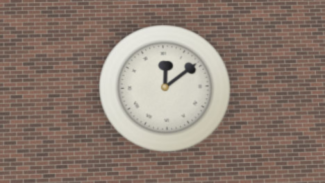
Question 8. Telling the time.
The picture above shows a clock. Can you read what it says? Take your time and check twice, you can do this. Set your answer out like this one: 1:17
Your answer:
12:09
